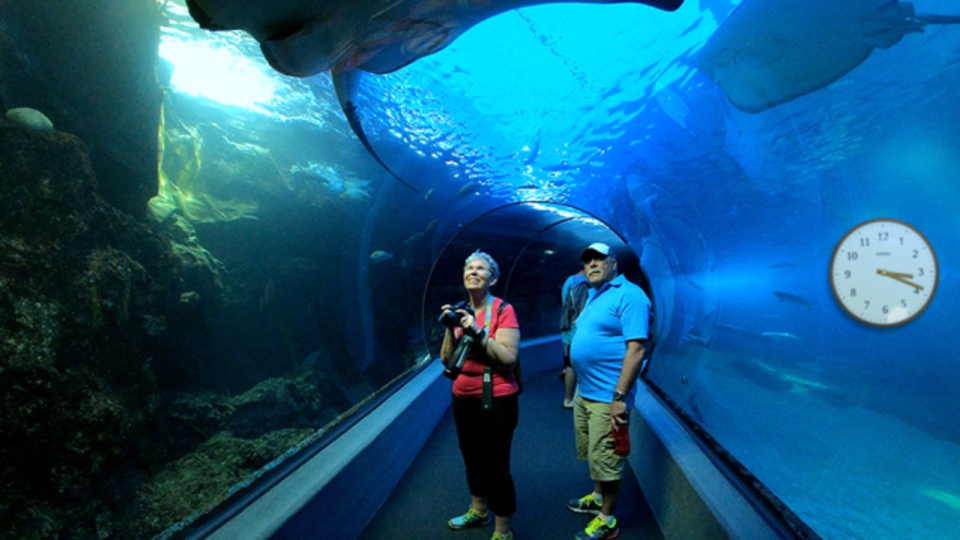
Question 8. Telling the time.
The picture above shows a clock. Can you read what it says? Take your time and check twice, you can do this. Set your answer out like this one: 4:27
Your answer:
3:19
